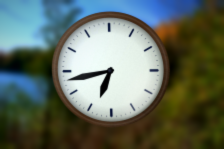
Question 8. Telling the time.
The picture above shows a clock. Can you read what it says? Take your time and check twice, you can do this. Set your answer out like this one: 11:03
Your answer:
6:43
